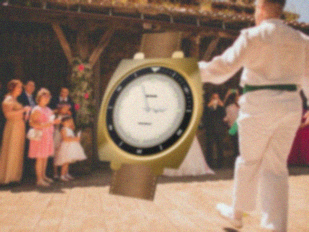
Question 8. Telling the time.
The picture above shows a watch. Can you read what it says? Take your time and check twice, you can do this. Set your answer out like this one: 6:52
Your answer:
2:56
